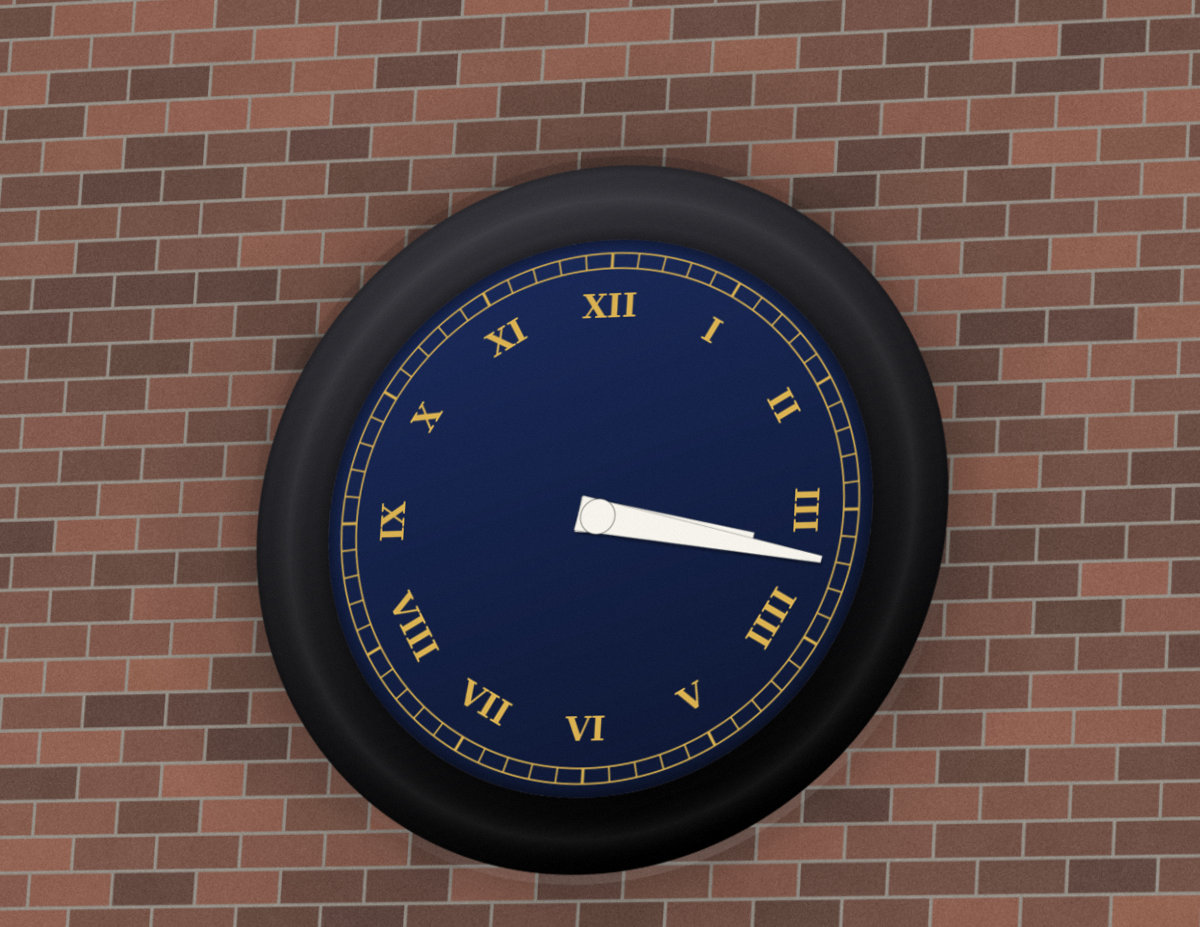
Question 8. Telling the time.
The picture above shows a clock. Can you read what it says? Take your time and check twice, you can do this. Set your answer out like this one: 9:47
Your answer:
3:17
